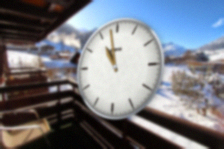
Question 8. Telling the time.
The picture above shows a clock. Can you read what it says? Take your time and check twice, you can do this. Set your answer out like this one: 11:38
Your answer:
10:58
